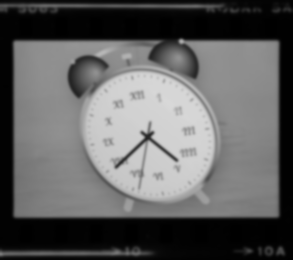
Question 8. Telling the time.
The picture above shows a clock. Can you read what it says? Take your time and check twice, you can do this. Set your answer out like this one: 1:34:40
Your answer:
4:39:34
